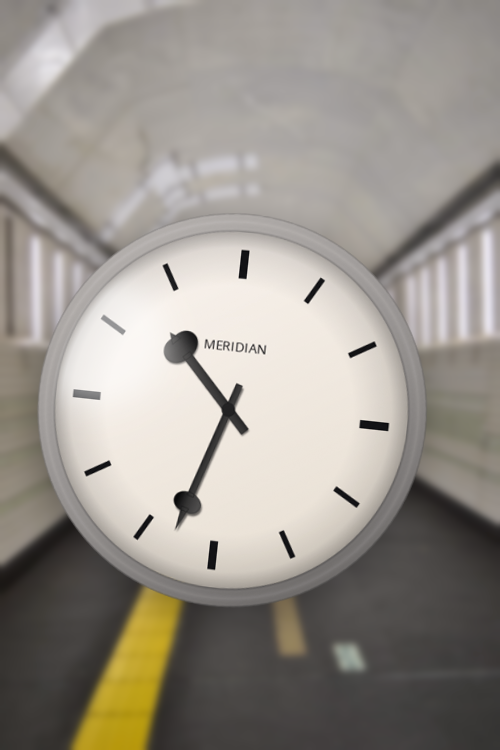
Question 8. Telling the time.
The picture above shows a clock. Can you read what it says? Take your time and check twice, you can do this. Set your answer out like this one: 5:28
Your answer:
10:33
